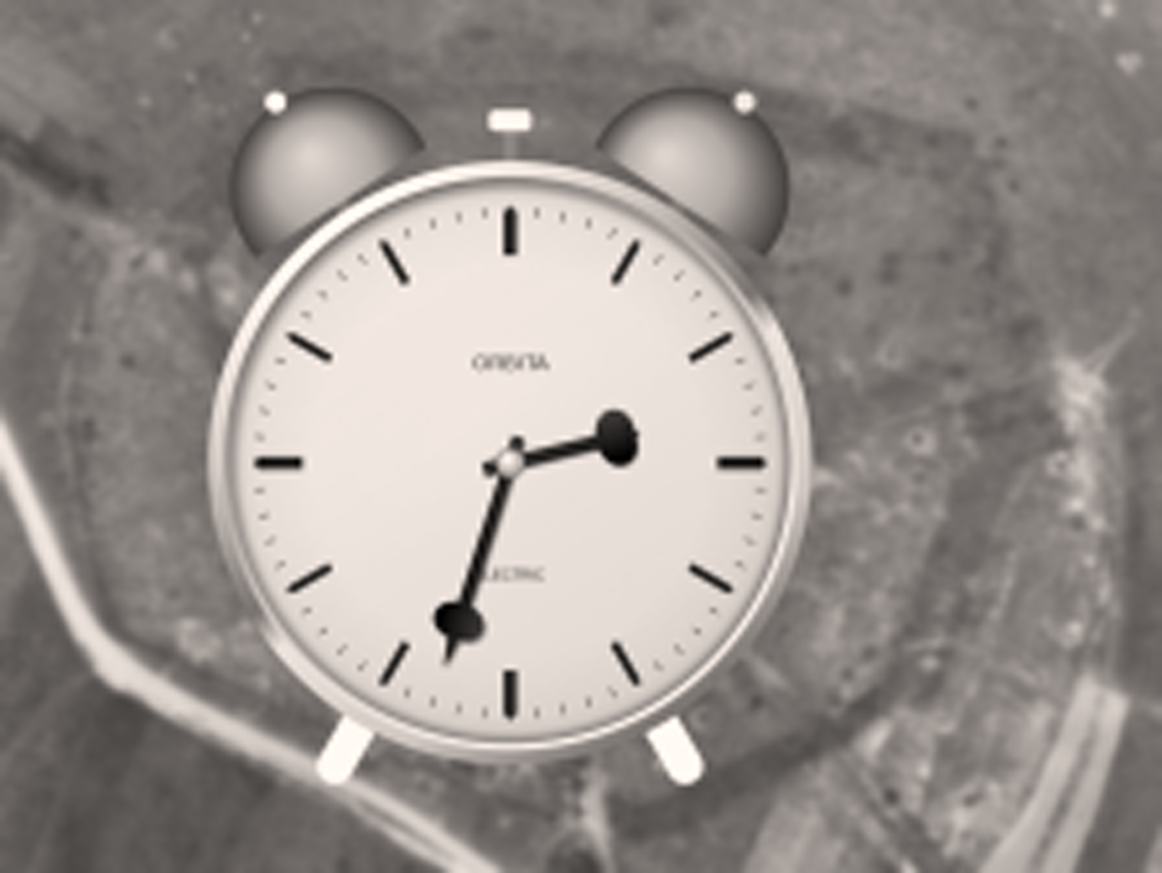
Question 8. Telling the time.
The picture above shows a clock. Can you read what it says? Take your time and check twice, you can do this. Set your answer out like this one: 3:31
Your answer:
2:33
